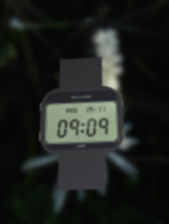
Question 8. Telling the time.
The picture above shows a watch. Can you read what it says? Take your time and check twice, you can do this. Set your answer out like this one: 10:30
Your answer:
9:09
